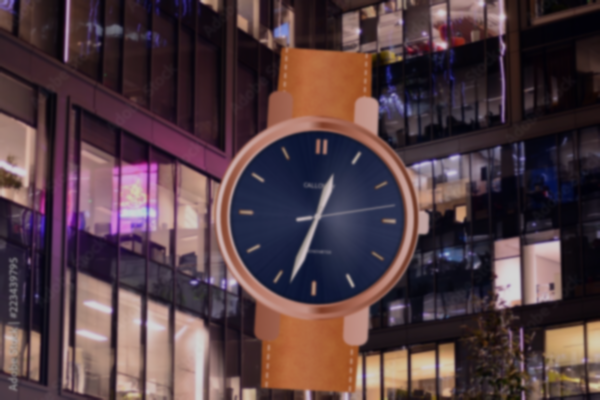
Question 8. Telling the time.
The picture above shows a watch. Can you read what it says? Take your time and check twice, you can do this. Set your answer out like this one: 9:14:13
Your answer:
12:33:13
